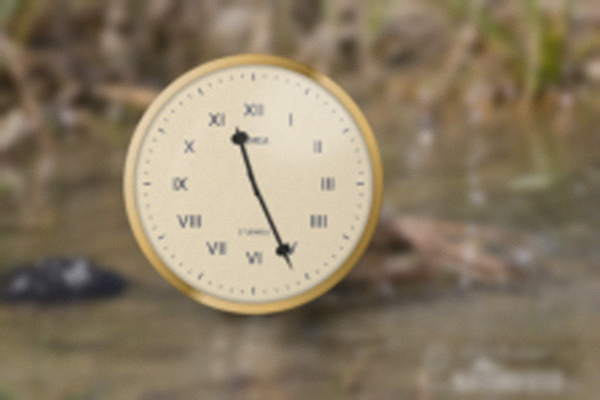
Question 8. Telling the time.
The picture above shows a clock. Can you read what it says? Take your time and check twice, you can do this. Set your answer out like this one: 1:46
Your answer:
11:26
